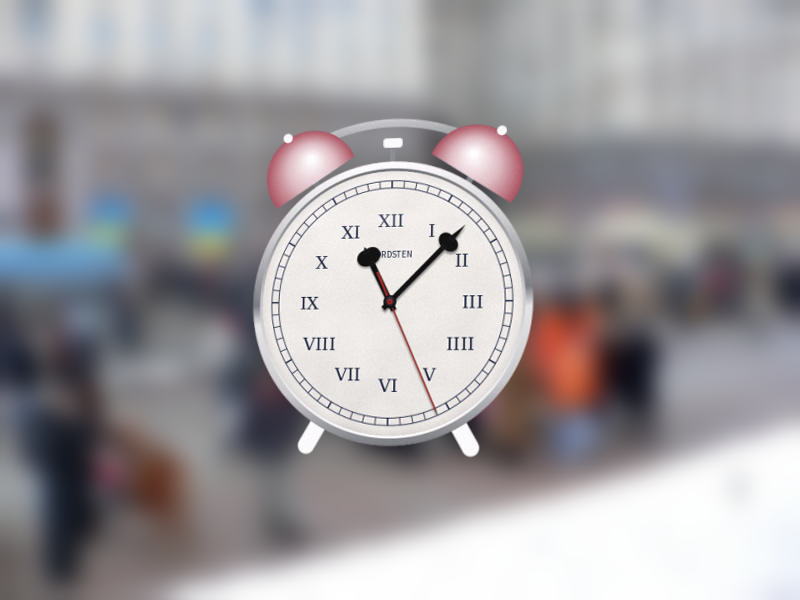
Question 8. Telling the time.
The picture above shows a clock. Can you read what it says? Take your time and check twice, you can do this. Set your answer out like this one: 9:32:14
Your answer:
11:07:26
